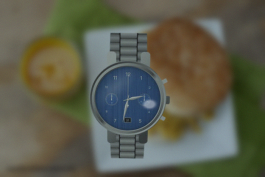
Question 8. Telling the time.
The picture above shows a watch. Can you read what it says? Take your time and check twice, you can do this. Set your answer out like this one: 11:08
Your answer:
2:32
